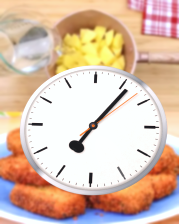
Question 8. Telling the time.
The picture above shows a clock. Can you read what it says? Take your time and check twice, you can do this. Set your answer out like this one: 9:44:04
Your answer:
7:06:08
